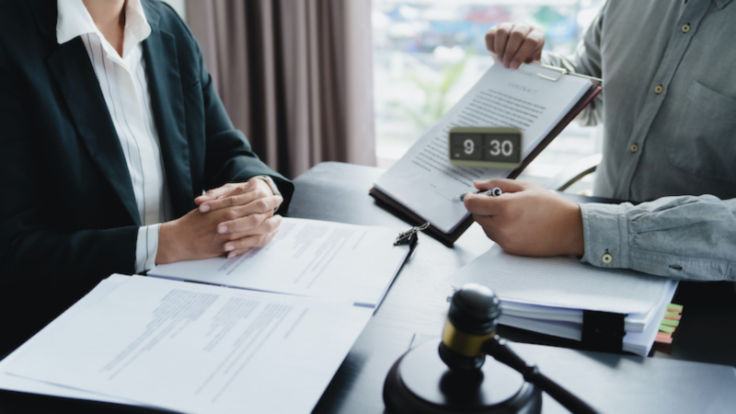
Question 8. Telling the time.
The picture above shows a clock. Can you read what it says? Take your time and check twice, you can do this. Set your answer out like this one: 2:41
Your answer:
9:30
